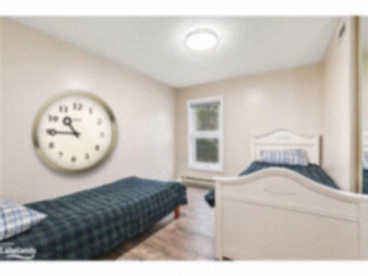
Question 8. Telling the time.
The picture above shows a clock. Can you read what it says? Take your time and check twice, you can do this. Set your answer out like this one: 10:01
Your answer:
10:45
